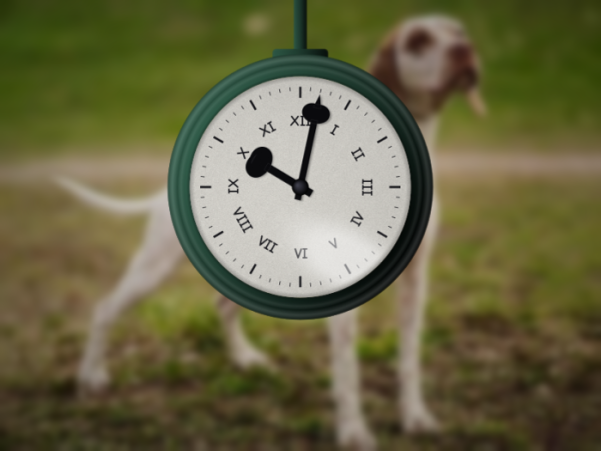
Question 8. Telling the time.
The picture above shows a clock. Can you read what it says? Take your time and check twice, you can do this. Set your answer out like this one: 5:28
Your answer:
10:02
